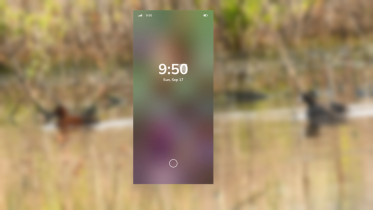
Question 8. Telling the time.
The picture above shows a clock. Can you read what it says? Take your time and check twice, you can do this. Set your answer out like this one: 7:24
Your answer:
9:50
